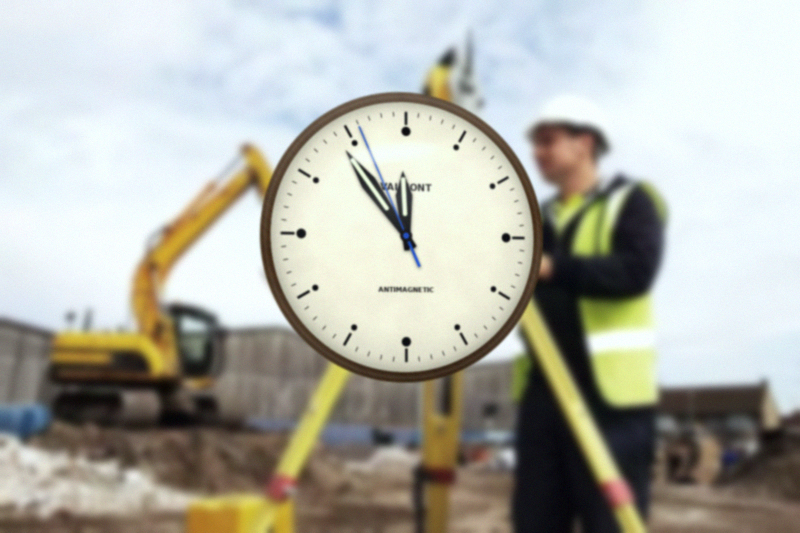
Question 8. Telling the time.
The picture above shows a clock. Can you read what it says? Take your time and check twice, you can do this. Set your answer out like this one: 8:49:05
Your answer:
11:53:56
